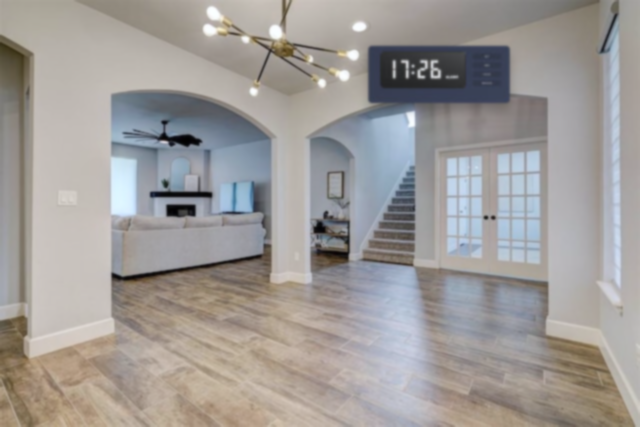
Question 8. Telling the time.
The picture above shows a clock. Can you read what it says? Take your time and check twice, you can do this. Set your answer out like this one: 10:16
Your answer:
17:26
